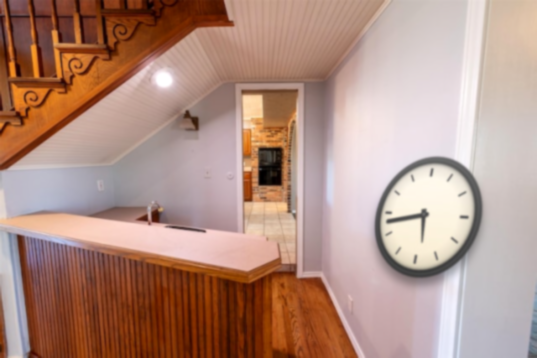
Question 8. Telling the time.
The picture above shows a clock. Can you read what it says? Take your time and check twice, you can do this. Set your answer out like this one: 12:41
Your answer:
5:43
